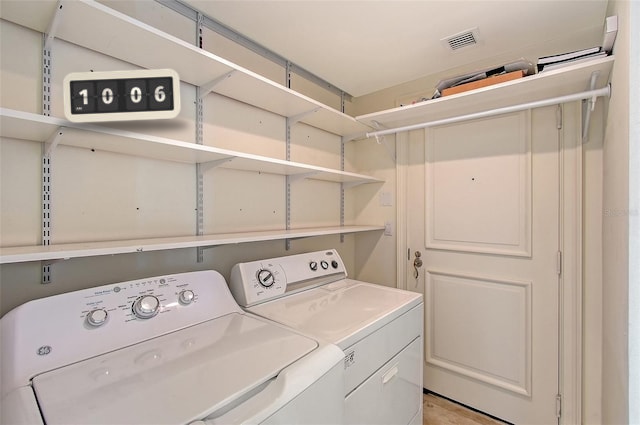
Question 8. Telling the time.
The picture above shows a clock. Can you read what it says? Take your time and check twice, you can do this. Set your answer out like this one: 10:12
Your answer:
10:06
